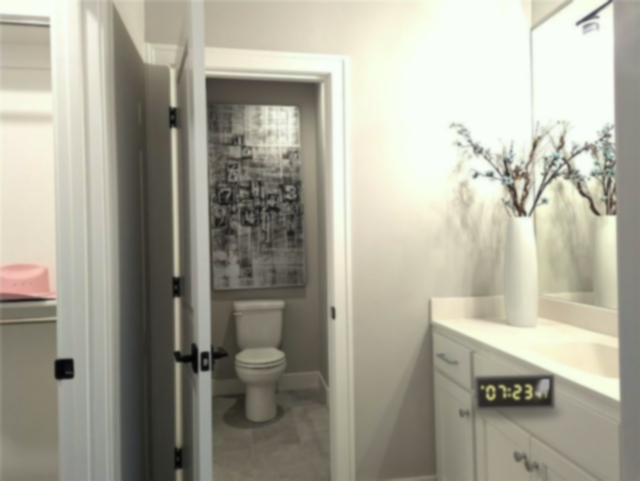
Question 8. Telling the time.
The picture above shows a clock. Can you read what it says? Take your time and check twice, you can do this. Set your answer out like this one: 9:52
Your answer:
7:23
